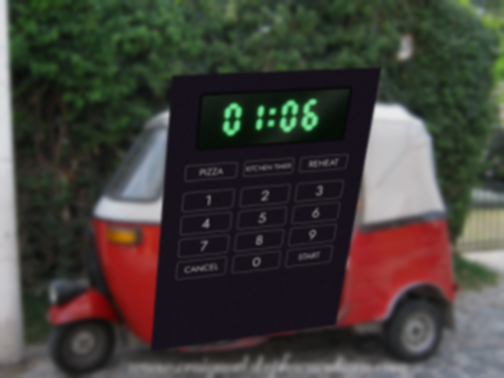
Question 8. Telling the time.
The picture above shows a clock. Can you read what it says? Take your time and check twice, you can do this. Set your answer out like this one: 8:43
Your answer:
1:06
